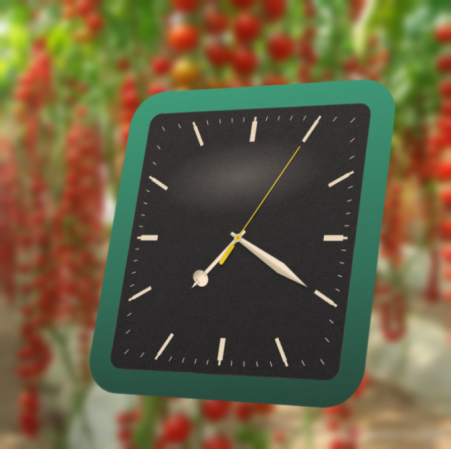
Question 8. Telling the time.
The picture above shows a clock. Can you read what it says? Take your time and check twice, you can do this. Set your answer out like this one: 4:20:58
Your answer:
7:20:05
